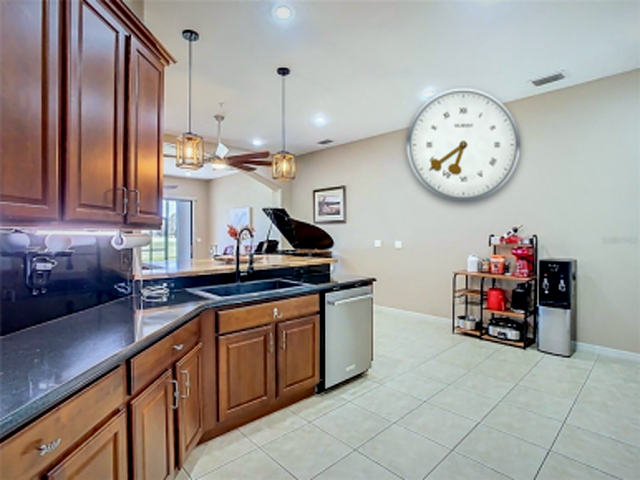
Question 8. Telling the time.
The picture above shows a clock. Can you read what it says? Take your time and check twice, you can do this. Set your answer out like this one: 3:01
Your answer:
6:39
